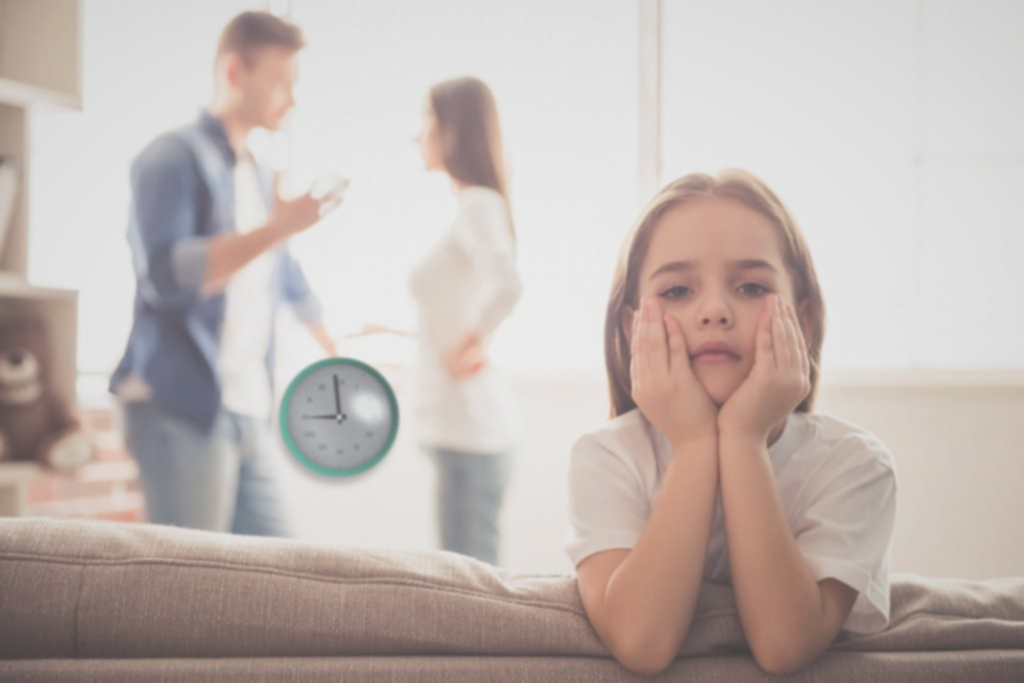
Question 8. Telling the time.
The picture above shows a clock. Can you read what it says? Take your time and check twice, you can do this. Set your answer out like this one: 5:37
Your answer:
8:59
